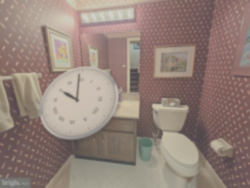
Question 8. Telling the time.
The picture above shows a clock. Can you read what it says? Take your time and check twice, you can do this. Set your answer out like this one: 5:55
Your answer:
9:59
